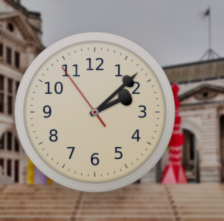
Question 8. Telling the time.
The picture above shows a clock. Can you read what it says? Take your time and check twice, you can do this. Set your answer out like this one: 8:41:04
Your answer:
2:07:54
